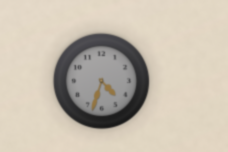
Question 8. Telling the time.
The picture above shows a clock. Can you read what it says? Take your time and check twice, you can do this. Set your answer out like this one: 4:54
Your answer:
4:33
